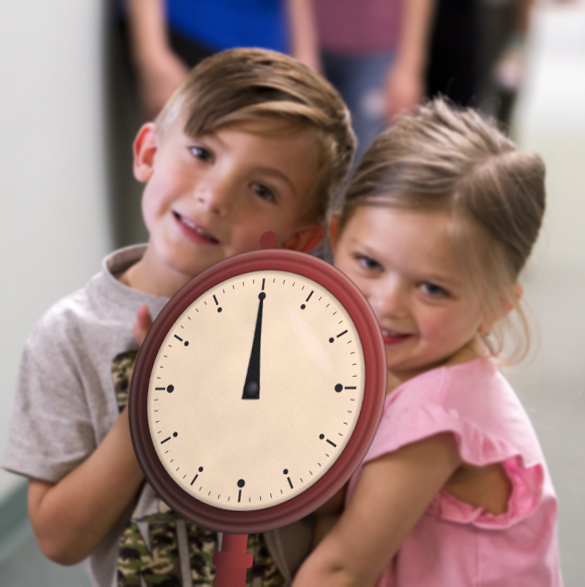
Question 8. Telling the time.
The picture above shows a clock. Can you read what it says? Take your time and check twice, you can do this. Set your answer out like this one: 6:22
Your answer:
12:00
